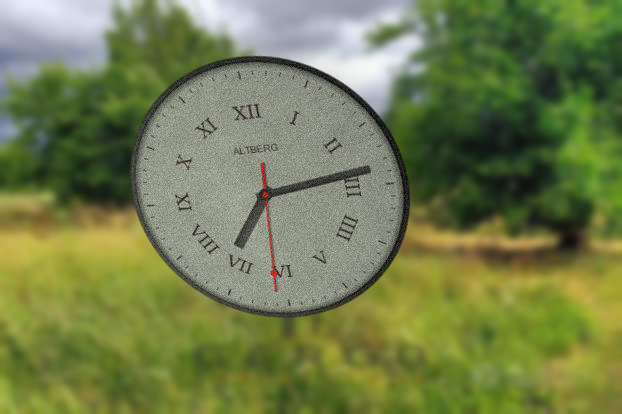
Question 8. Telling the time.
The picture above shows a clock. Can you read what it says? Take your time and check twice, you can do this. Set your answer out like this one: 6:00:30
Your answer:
7:13:31
